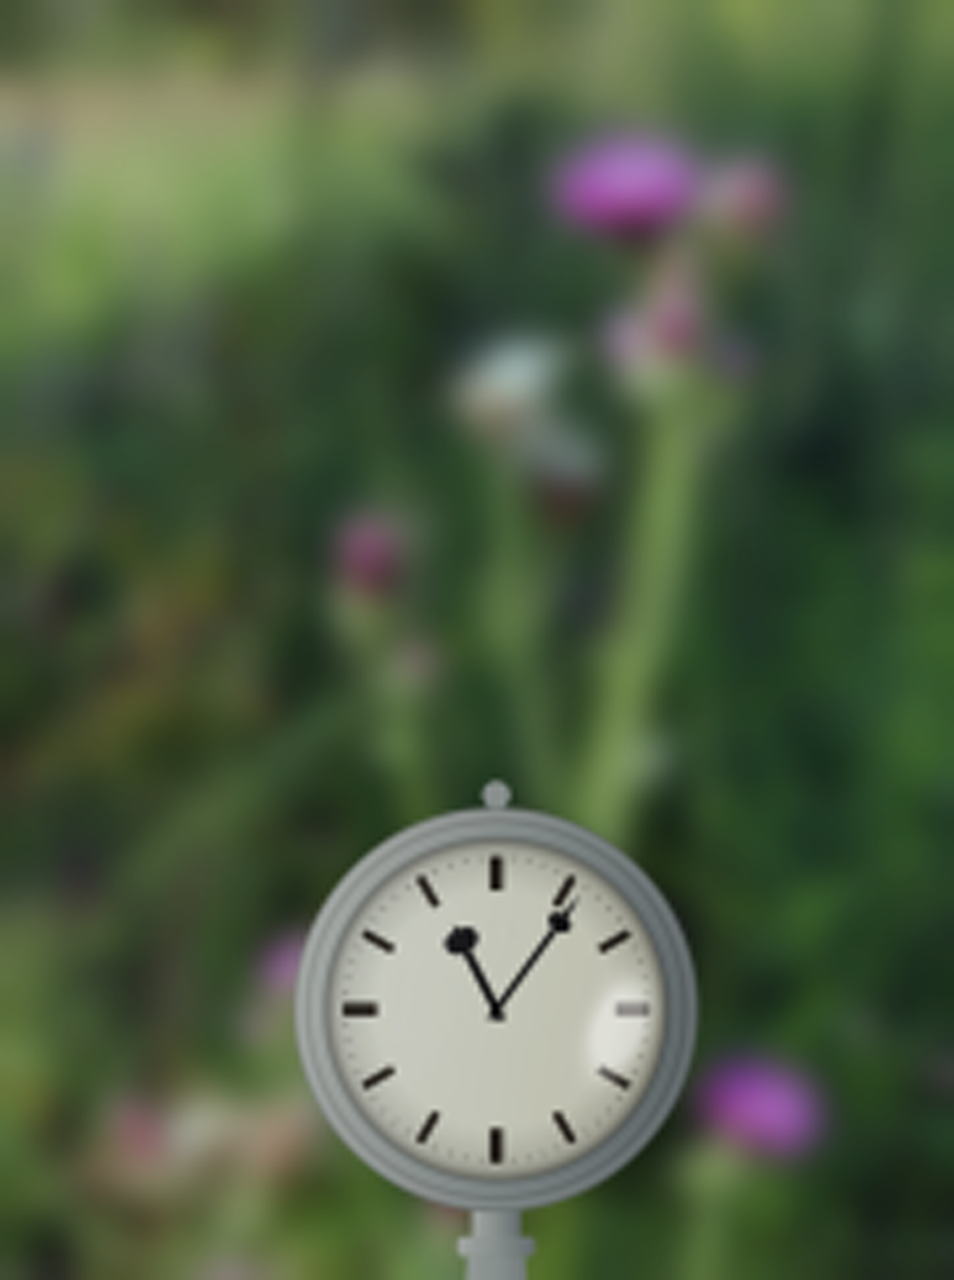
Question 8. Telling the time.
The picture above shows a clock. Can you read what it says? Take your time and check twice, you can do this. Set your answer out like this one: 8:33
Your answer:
11:06
